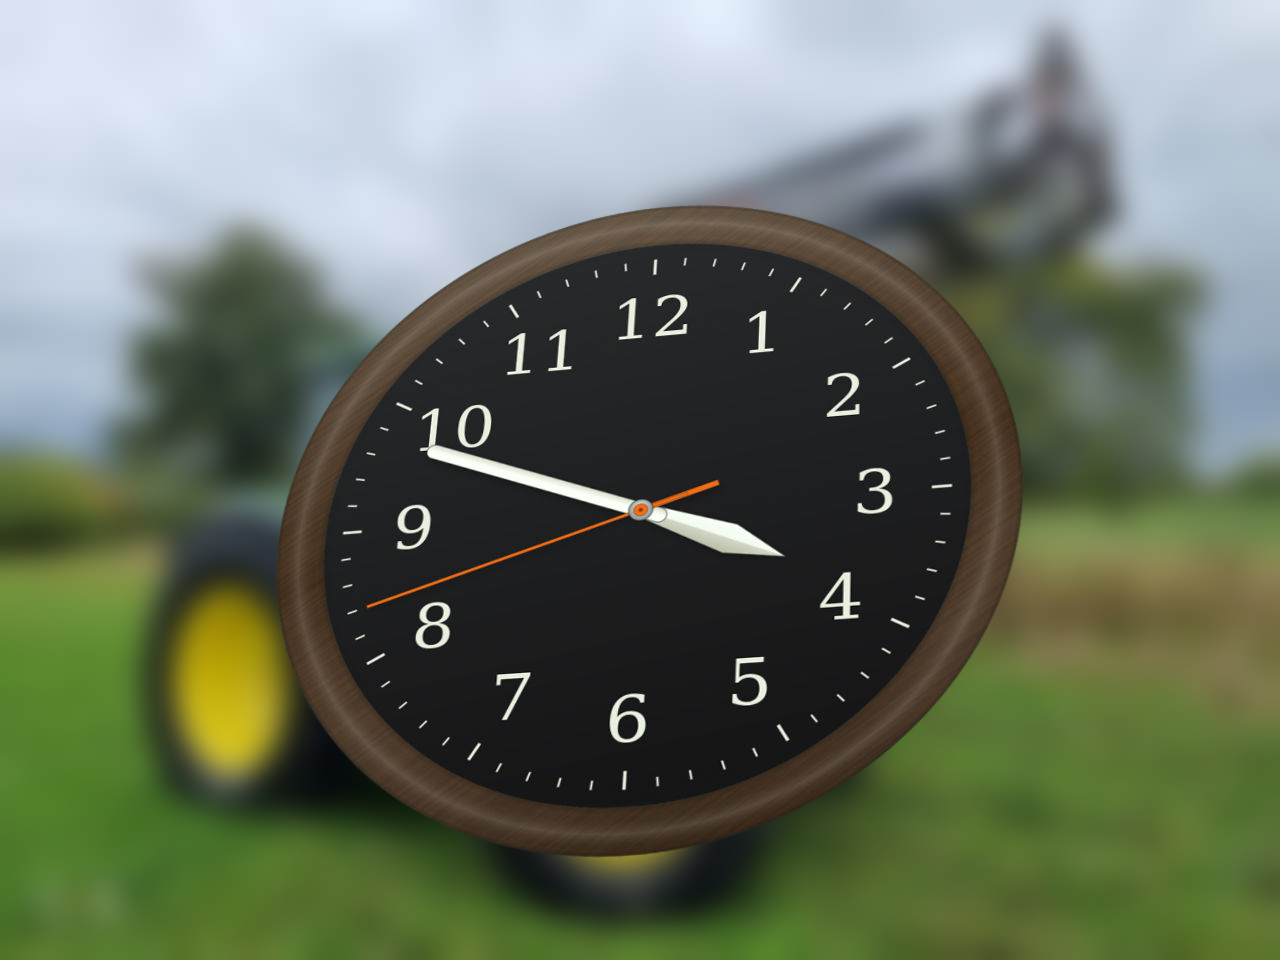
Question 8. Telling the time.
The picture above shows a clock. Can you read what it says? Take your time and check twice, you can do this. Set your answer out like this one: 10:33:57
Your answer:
3:48:42
